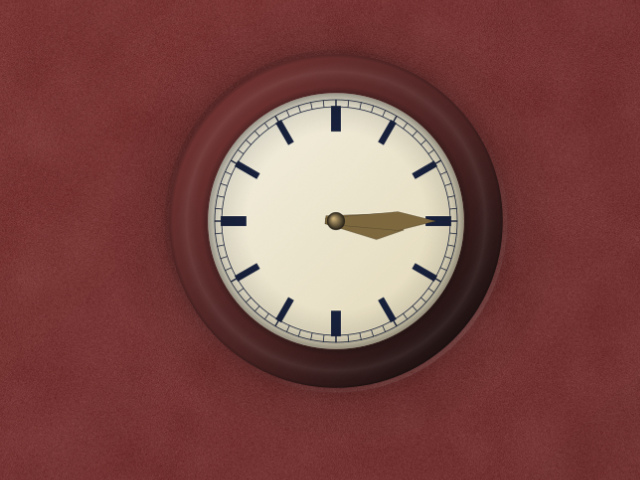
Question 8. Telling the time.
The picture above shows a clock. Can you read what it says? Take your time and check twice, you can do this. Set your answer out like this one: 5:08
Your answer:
3:15
